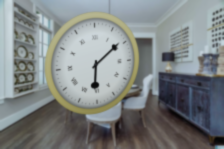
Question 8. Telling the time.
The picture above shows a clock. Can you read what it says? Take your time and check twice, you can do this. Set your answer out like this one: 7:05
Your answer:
6:09
